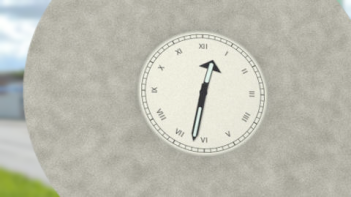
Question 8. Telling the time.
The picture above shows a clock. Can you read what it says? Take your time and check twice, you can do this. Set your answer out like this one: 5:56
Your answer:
12:32
